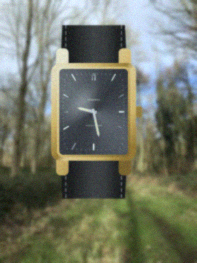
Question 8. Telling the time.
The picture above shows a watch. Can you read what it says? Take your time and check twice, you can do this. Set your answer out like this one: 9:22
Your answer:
9:28
